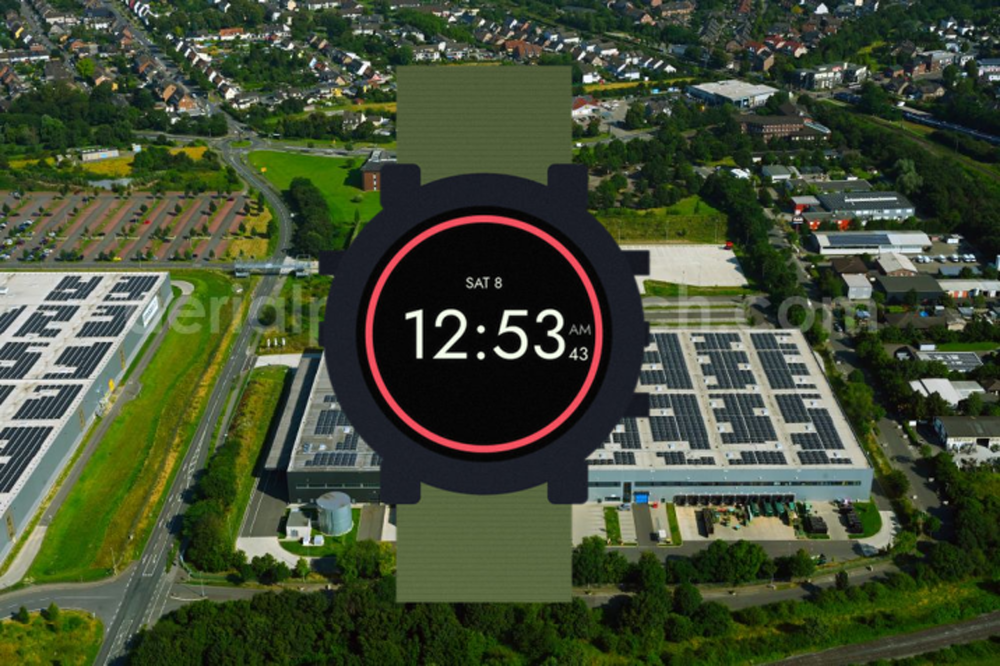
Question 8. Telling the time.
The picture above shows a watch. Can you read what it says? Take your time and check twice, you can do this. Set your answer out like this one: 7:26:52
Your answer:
12:53:43
